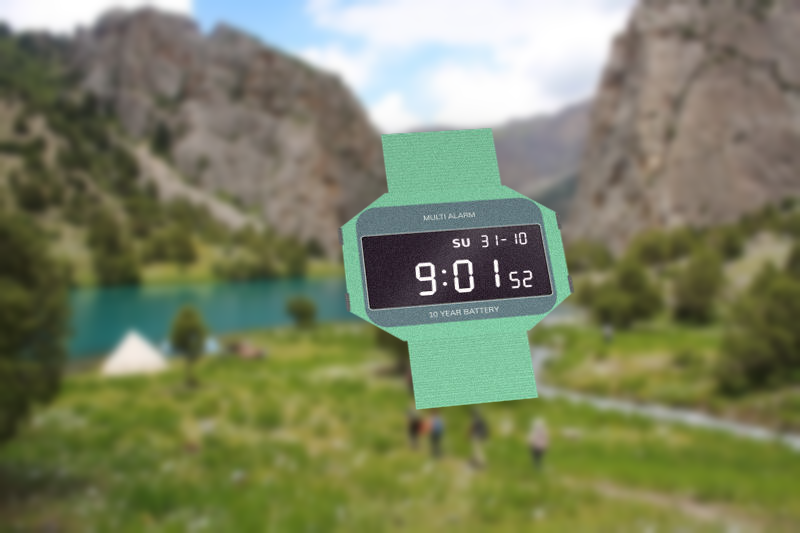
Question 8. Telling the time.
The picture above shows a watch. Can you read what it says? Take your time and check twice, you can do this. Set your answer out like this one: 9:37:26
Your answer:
9:01:52
